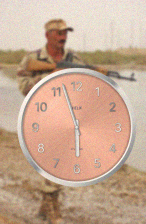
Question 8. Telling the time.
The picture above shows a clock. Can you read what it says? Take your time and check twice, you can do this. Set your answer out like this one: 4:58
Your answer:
5:57
